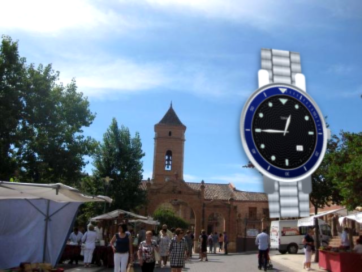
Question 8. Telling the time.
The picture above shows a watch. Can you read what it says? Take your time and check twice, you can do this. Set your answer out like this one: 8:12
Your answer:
12:45
